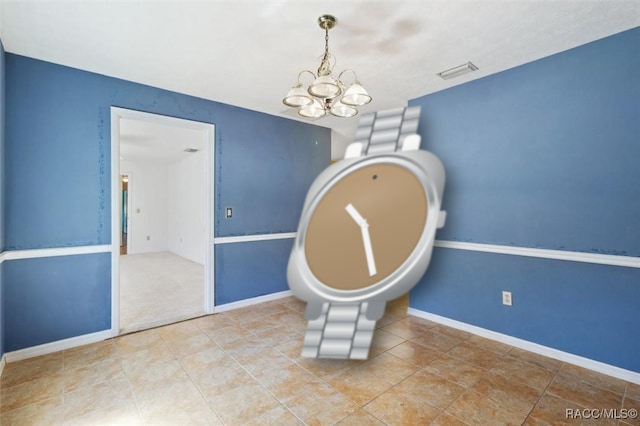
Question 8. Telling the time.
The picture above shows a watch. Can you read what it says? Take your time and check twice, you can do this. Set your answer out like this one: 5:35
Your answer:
10:26
